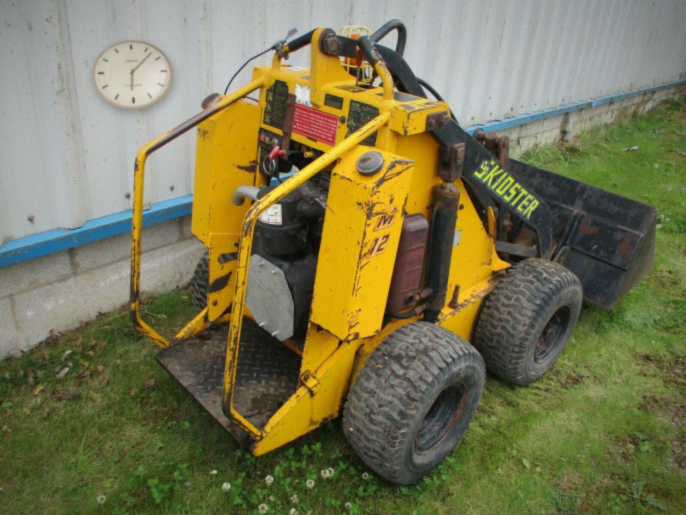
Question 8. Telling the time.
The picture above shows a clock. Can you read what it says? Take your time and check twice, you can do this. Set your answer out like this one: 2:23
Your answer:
6:07
